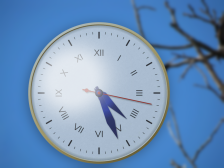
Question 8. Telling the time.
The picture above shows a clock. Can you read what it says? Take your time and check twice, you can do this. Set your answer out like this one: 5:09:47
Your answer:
4:26:17
